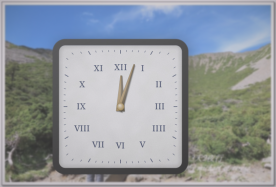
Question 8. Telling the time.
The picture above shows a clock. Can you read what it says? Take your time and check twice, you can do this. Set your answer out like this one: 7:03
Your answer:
12:03
